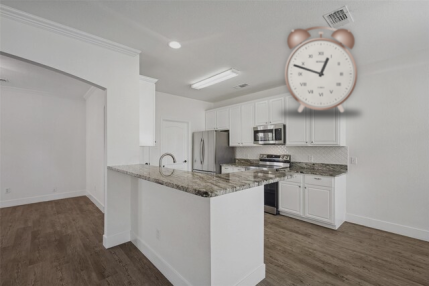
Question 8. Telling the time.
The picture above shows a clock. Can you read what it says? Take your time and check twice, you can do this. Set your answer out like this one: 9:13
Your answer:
12:48
